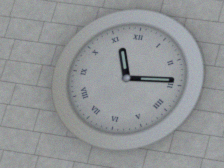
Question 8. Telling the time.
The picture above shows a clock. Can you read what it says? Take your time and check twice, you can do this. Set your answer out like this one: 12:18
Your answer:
11:14
